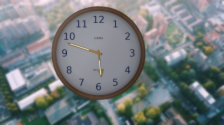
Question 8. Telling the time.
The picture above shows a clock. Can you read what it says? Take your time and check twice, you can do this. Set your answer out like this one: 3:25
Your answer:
5:48
